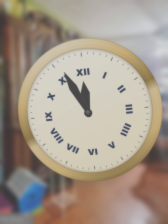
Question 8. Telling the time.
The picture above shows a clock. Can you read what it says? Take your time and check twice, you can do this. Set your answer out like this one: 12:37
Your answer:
11:56
